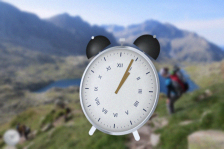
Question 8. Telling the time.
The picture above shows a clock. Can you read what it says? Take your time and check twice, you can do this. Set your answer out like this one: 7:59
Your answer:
1:04
